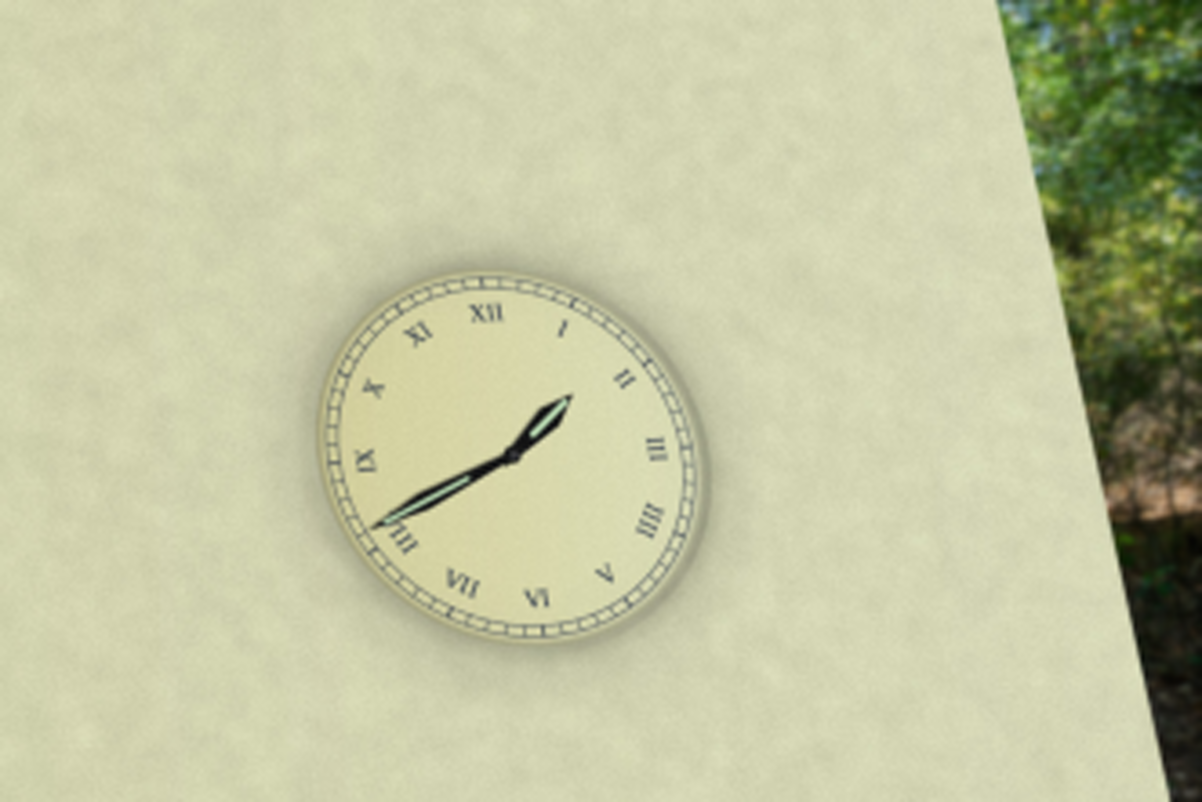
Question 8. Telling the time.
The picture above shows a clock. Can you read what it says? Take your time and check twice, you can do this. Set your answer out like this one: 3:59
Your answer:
1:41
